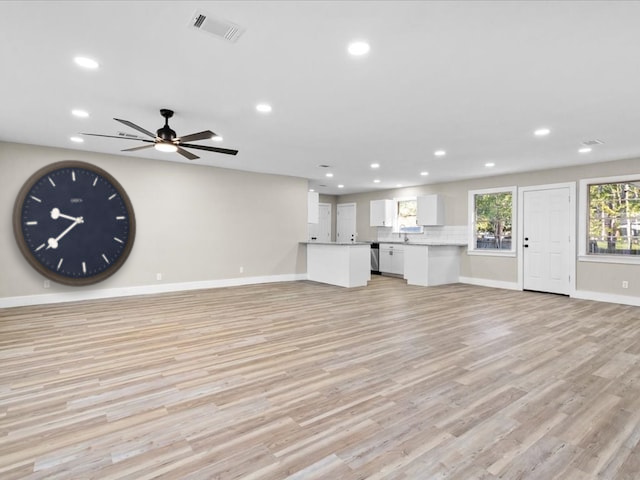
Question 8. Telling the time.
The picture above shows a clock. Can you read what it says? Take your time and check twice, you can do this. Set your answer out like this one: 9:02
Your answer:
9:39
